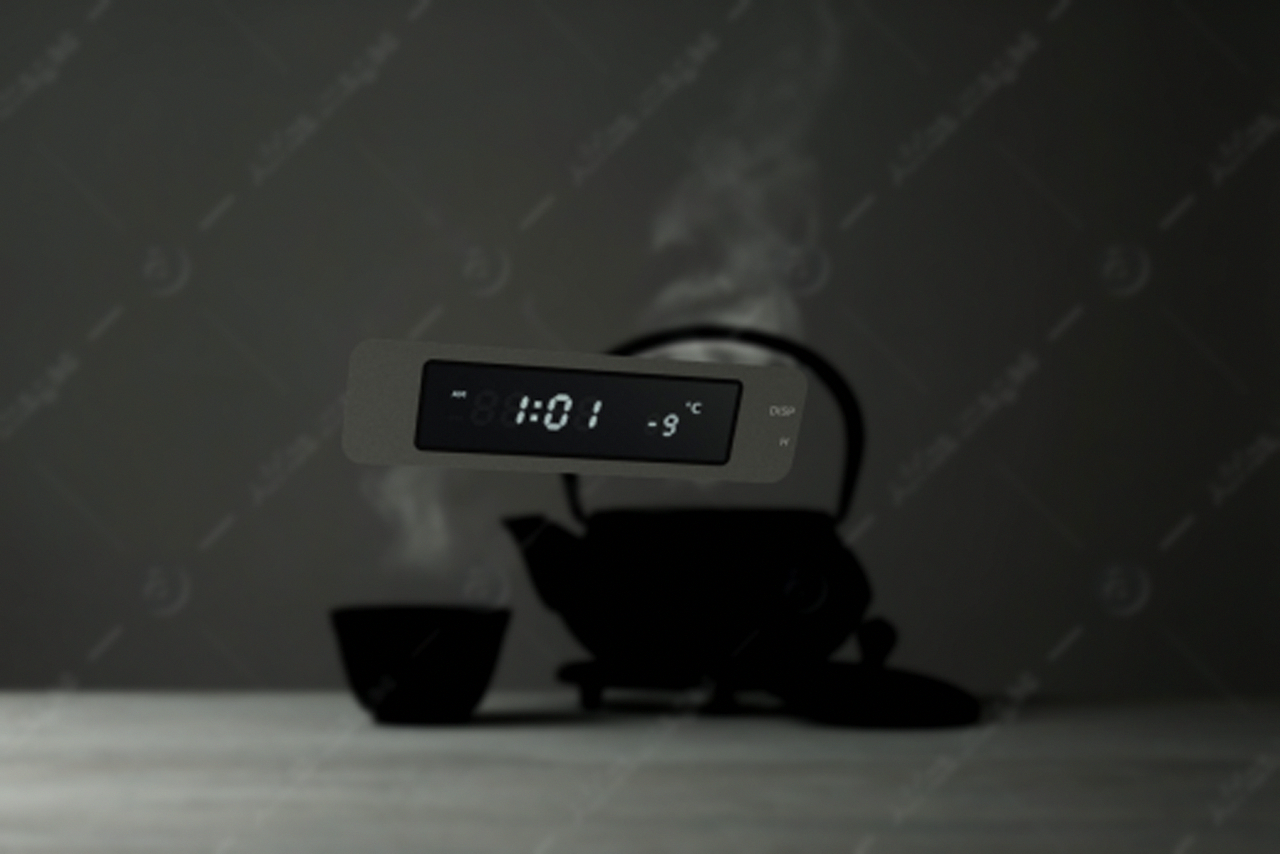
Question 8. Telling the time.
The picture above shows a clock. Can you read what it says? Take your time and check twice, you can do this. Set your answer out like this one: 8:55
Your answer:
1:01
